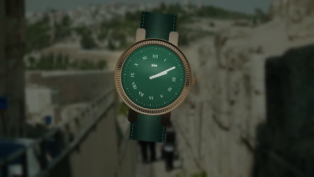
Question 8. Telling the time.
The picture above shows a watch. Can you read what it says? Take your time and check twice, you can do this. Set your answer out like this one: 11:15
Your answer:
2:10
